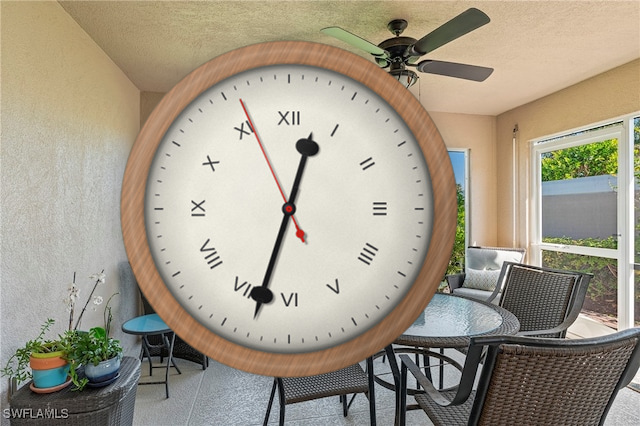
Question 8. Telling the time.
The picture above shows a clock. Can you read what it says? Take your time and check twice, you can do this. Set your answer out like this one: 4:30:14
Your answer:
12:32:56
